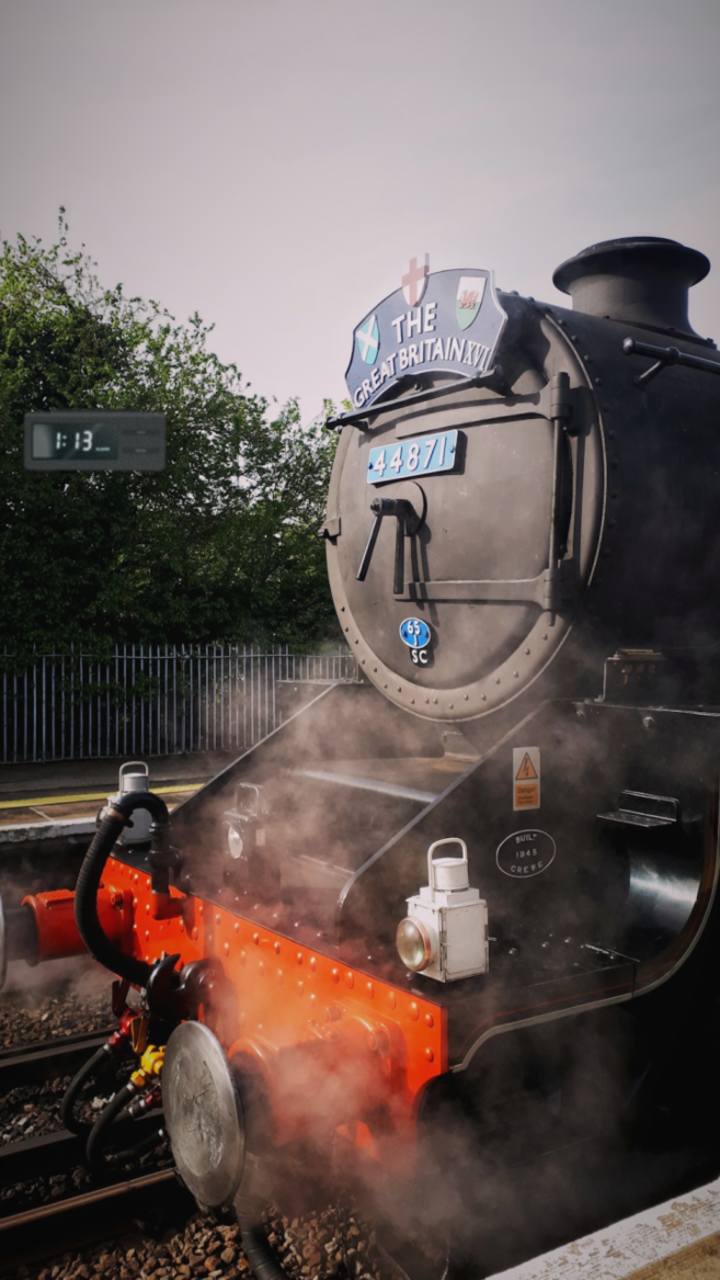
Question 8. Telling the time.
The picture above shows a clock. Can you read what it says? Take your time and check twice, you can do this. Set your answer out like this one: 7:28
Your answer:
1:13
